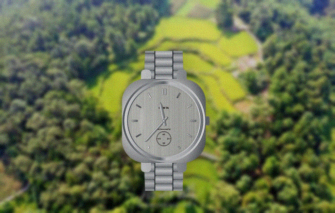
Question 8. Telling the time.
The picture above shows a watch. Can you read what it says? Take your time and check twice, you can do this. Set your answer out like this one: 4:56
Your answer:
11:37
